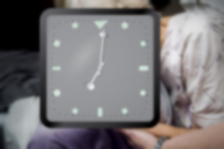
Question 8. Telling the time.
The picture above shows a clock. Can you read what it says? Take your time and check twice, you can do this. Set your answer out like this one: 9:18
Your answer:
7:01
